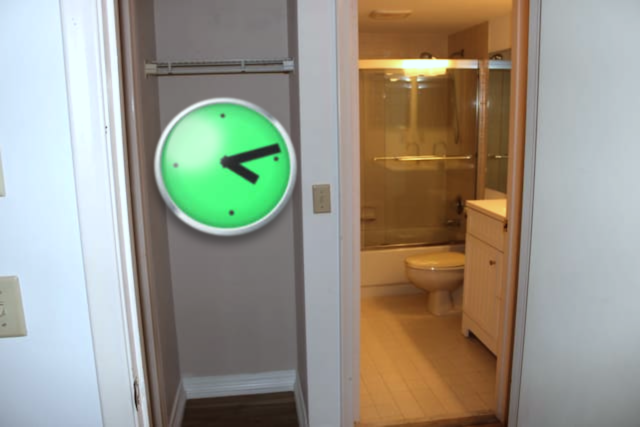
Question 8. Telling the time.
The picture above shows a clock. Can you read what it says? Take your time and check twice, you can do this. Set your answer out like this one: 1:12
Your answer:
4:13
